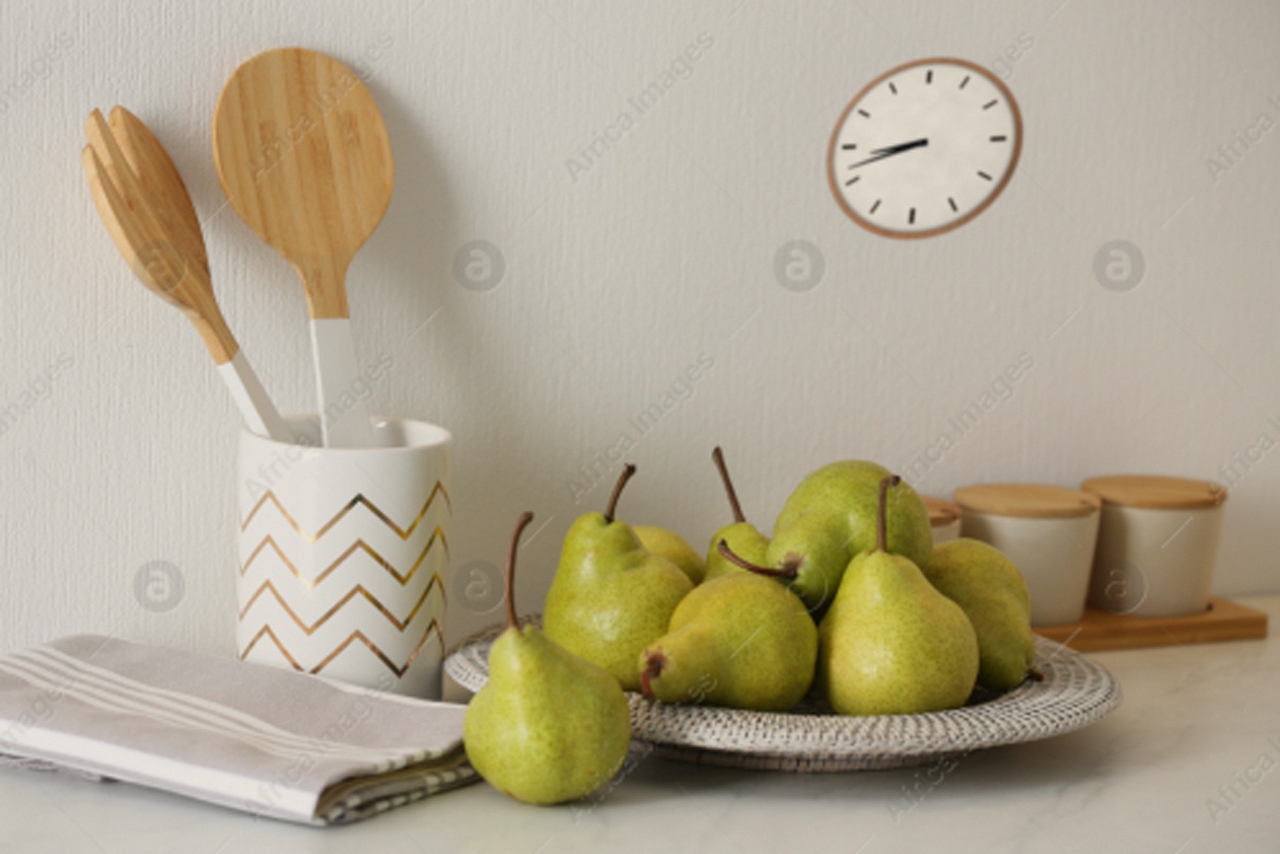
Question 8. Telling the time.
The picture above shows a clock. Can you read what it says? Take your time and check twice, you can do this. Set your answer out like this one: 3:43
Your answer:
8:42
